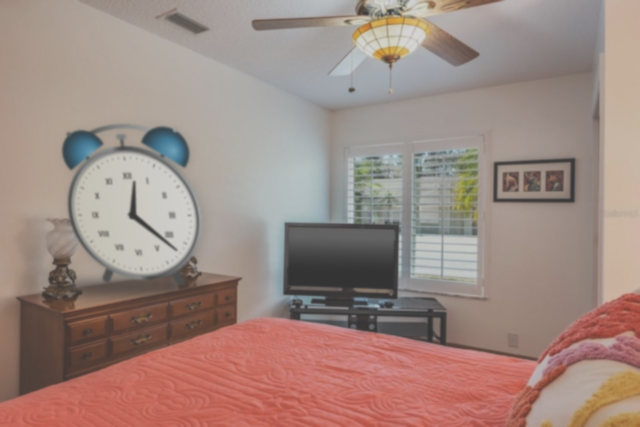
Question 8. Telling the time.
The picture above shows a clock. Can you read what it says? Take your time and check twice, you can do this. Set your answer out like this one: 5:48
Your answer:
12:22
